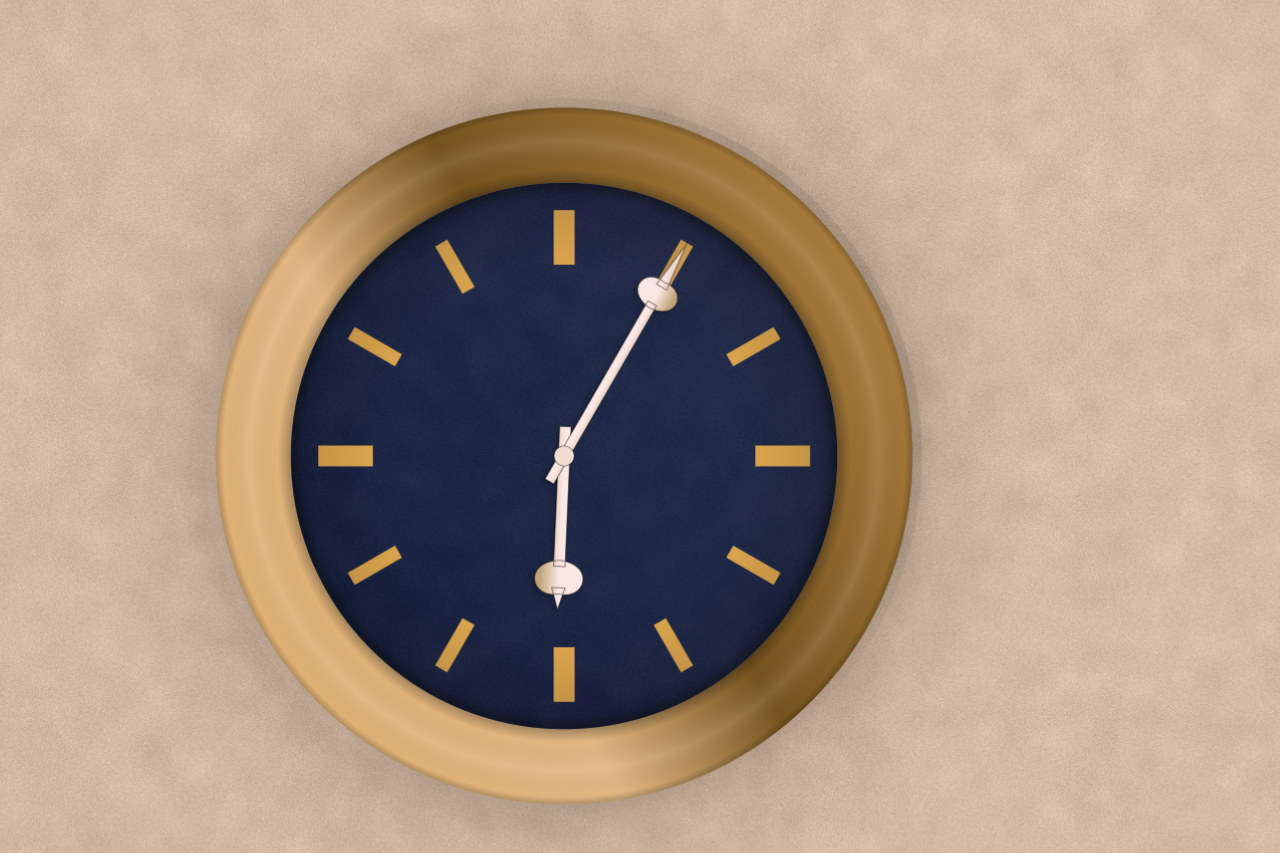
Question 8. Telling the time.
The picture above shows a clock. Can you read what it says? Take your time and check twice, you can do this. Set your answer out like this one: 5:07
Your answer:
6:05
